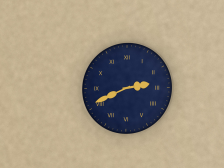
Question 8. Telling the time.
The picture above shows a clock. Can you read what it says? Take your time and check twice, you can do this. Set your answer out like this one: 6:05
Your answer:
2:41
